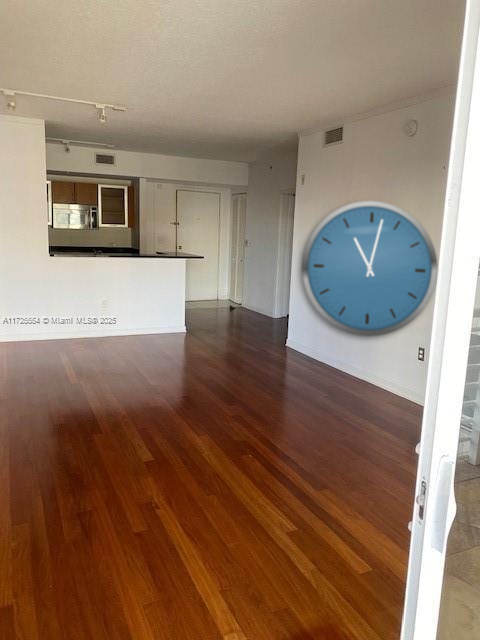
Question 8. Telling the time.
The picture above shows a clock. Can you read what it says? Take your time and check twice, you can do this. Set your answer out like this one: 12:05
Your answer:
11:02
